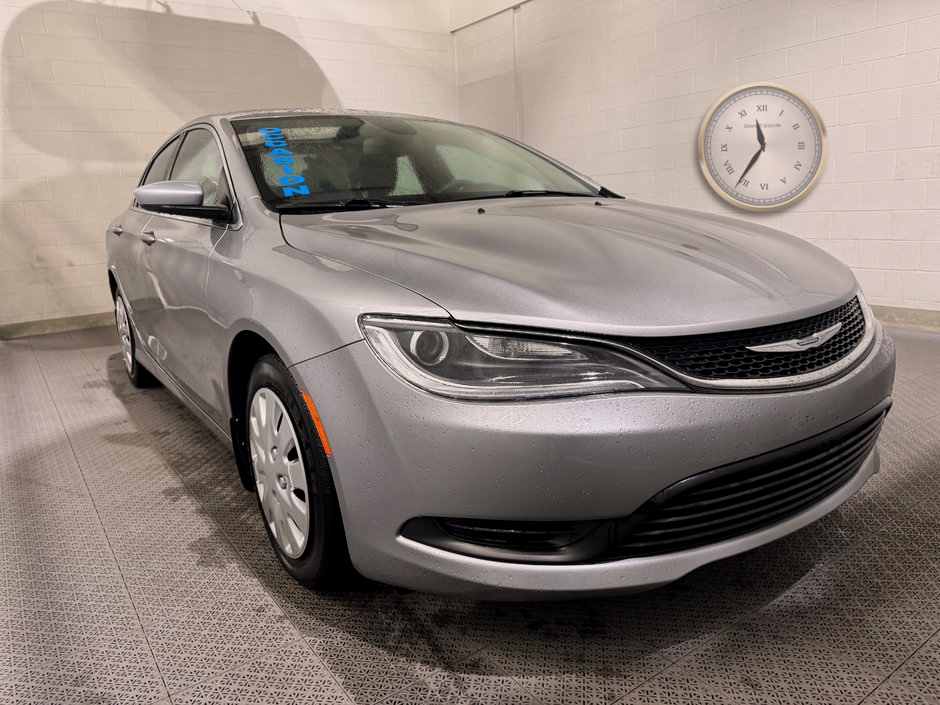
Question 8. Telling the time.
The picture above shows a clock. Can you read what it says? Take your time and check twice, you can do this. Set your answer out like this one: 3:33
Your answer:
11:36
